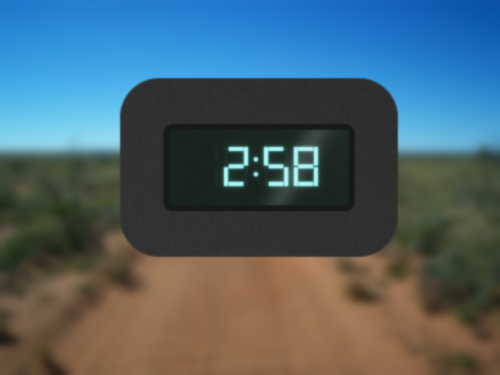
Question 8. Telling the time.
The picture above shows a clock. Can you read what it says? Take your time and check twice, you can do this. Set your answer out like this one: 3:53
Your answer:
2:58
